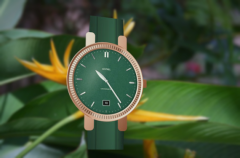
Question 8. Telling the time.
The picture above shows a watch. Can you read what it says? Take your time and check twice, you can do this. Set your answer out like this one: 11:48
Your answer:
10:24
